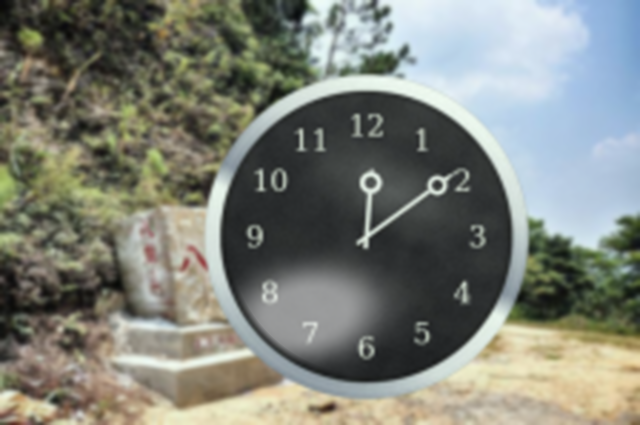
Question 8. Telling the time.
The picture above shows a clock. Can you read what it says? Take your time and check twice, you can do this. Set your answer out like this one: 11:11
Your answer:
12:09
